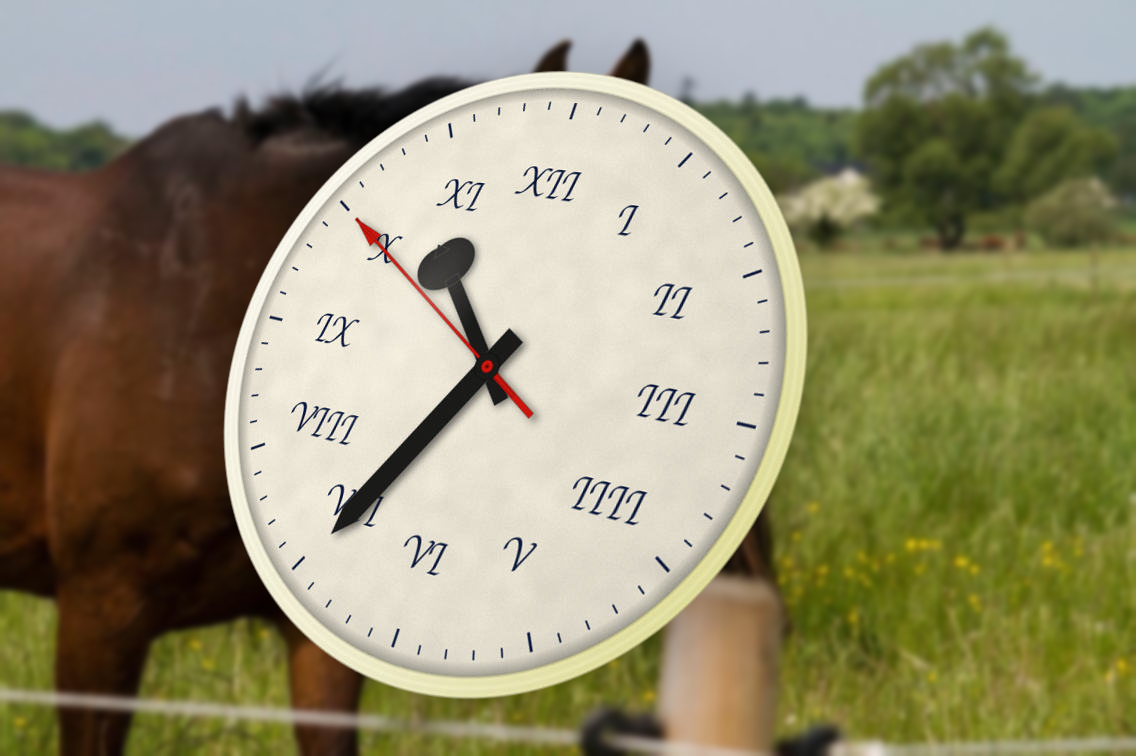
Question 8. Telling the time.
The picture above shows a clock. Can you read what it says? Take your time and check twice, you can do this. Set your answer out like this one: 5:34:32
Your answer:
10:34:50
